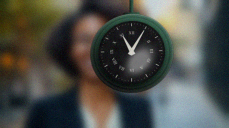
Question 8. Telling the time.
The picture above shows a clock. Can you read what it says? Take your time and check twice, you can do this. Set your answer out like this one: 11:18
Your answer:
11:05
